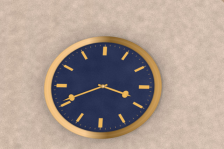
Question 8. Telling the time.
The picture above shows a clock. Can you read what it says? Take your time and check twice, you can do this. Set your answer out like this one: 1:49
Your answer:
3:41
